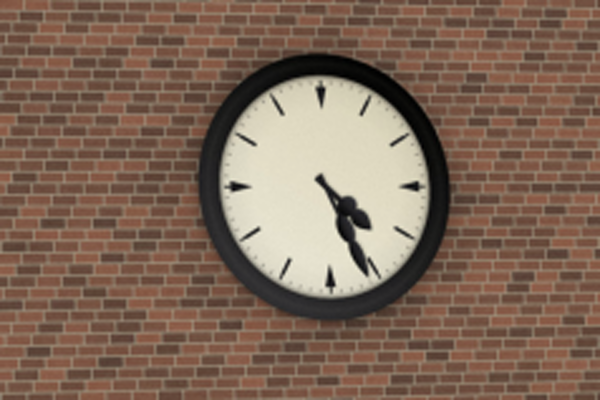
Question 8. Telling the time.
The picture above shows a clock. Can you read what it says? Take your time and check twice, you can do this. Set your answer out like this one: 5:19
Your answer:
4:26
